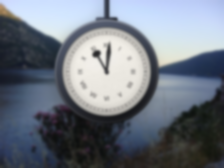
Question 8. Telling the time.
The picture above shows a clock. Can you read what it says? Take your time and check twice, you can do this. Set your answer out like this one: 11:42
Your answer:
11:01
